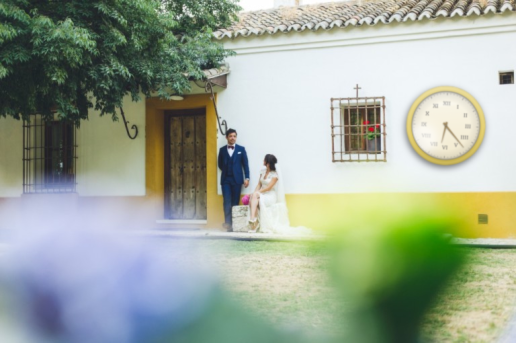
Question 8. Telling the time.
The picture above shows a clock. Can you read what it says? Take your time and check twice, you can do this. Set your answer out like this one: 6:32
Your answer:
6:23
